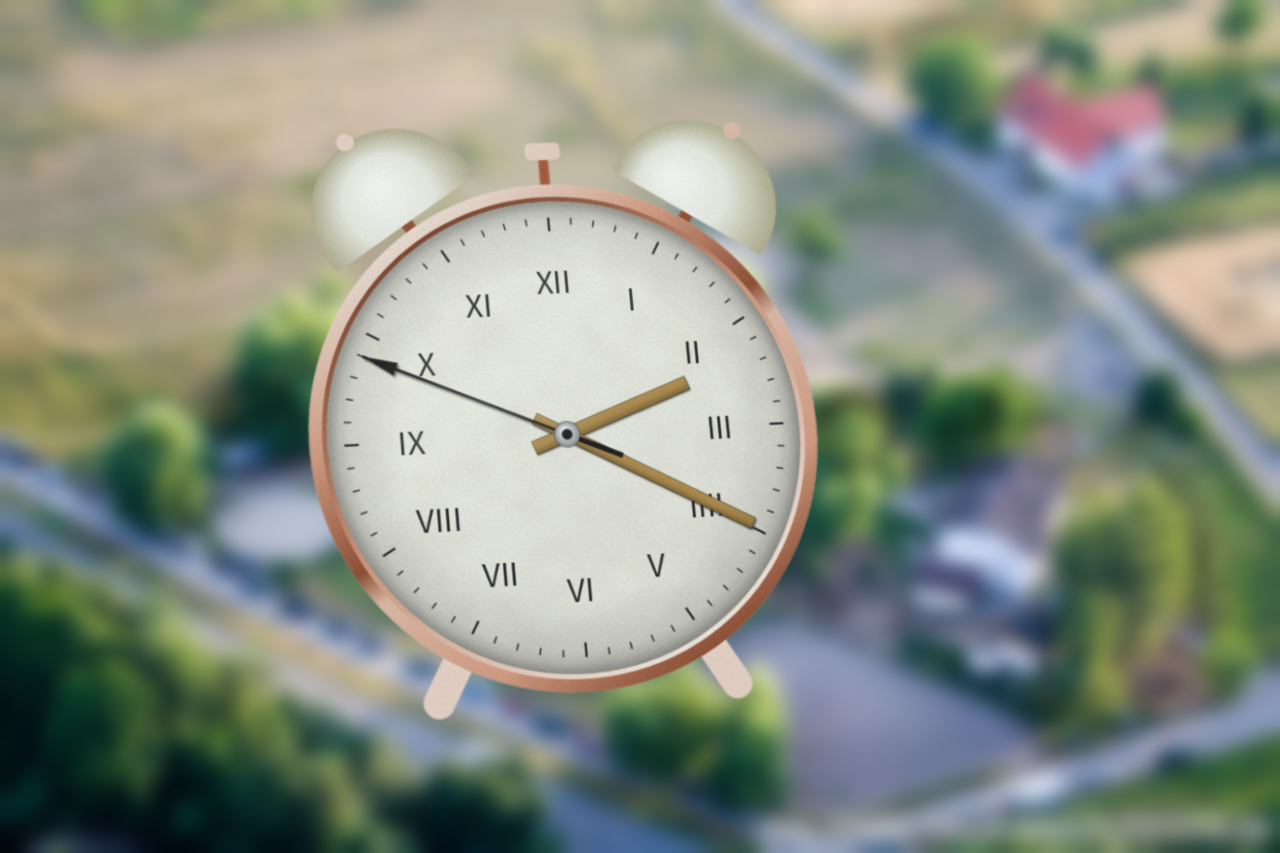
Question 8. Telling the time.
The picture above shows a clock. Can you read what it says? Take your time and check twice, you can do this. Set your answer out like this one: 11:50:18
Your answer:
2:19:49
